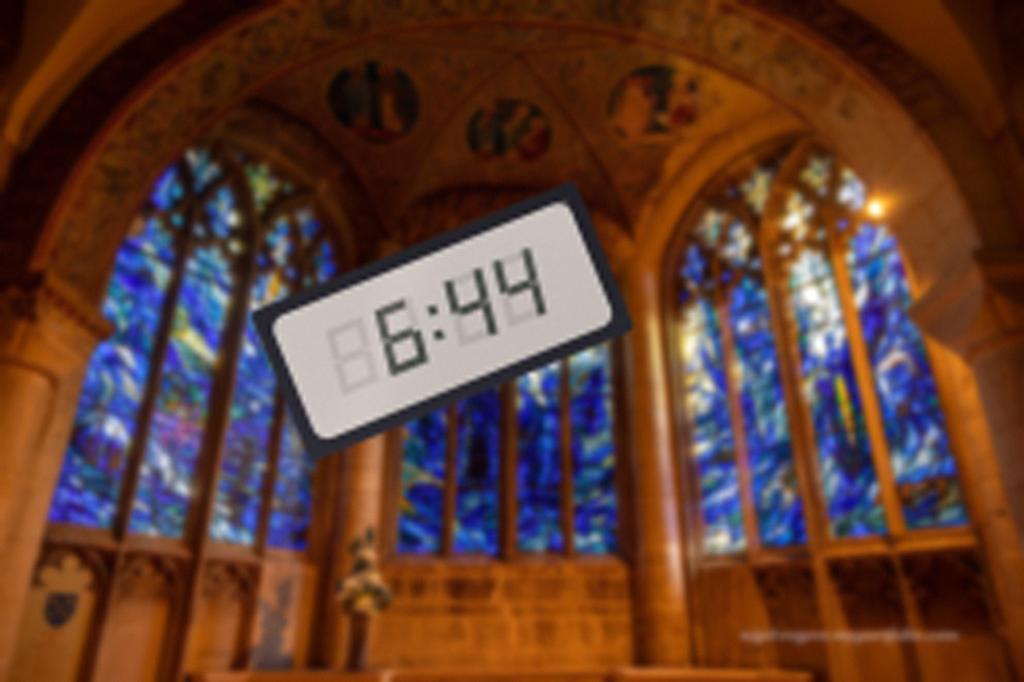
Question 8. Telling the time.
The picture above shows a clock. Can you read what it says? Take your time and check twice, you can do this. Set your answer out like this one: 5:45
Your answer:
6:44
